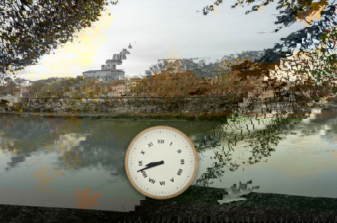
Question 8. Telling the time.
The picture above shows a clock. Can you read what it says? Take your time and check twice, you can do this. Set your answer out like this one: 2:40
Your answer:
8:42
